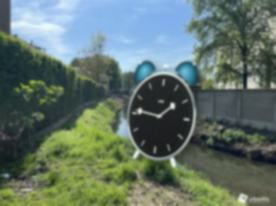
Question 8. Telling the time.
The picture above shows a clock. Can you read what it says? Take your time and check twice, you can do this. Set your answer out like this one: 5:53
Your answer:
1:46
